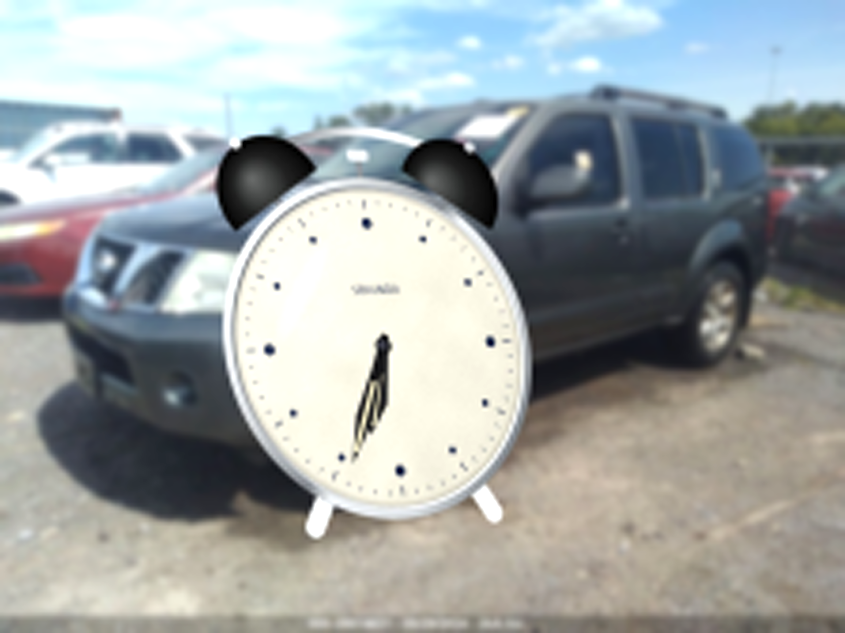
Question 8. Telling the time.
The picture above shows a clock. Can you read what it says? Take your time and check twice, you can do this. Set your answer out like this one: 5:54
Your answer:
6:34
